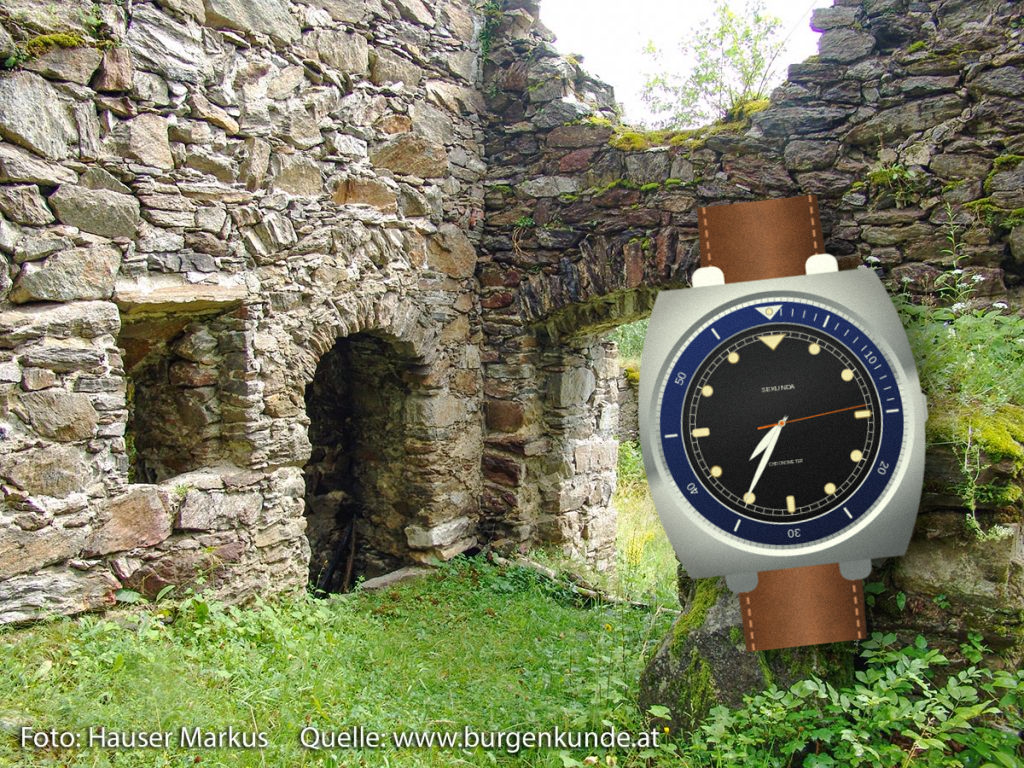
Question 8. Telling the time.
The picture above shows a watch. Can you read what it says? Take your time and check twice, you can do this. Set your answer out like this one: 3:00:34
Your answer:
7:35:14
